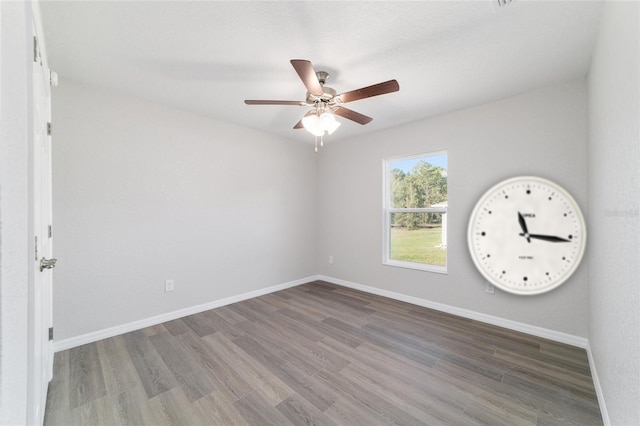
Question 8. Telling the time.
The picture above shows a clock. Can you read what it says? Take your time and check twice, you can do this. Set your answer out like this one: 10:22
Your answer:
11:16
